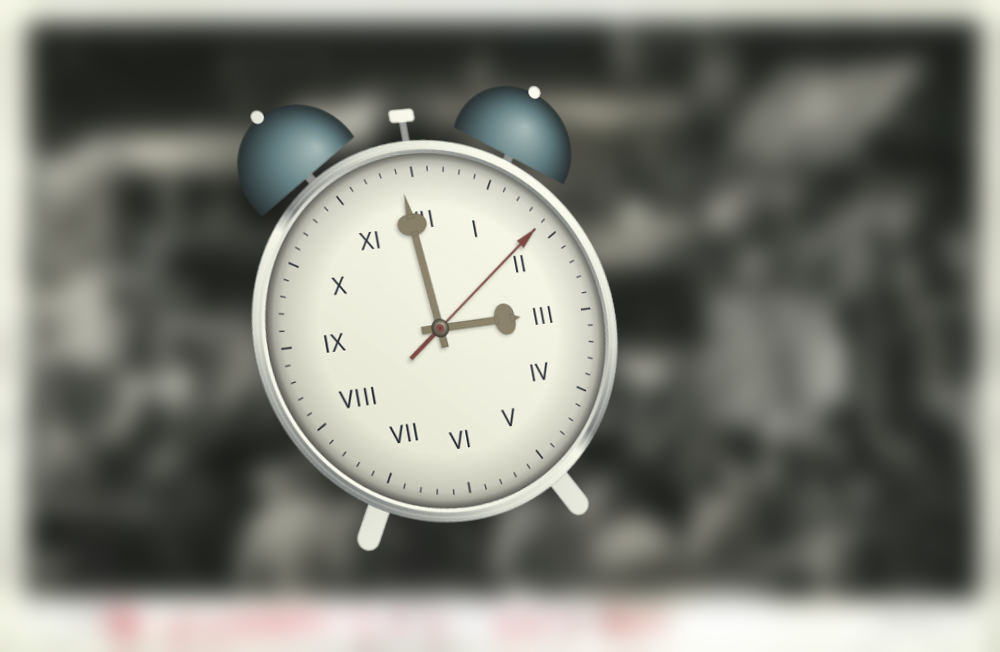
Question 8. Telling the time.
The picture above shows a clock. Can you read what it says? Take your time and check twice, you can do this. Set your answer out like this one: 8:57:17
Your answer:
2:59:09
